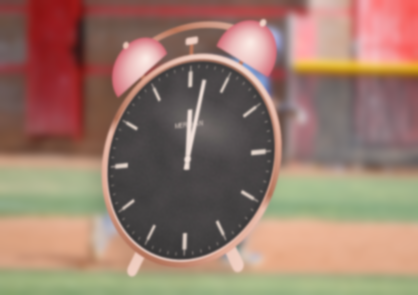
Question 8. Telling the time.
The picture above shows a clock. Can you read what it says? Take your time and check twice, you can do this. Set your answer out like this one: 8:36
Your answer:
12:02
